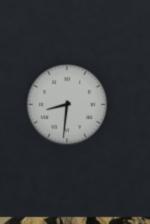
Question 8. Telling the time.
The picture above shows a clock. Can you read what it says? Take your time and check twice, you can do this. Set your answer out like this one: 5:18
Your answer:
8:31
